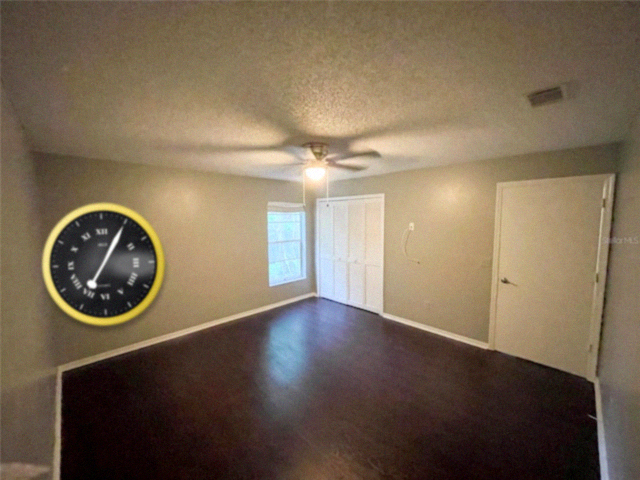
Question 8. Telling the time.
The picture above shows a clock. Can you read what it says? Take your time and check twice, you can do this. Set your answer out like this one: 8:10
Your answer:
7:05
